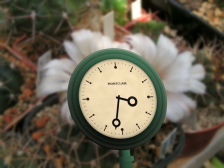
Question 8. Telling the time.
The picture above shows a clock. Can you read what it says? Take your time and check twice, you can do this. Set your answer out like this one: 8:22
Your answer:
3:32
